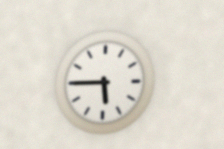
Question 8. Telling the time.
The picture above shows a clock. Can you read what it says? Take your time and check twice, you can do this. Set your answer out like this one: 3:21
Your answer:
5:45
